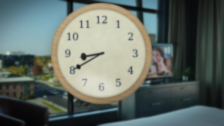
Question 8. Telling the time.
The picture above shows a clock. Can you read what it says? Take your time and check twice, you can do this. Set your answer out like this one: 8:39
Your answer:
8:40
